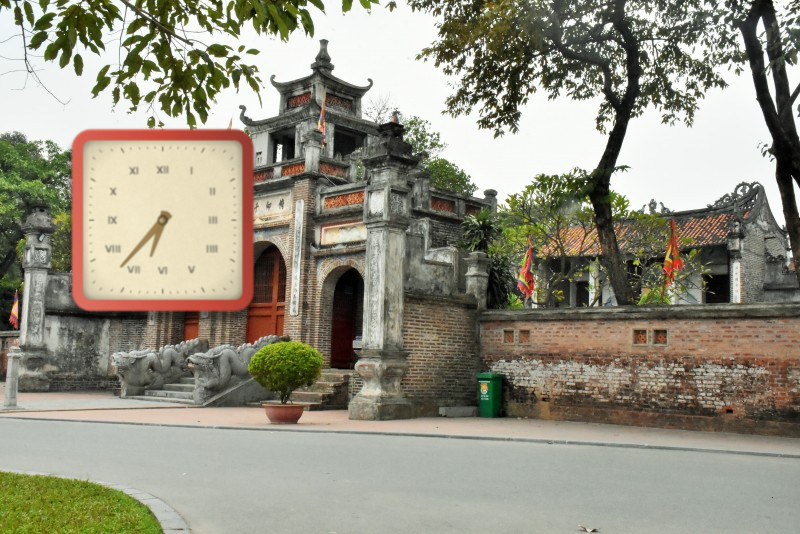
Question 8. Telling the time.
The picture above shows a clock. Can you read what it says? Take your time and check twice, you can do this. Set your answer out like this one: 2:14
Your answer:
6:37
